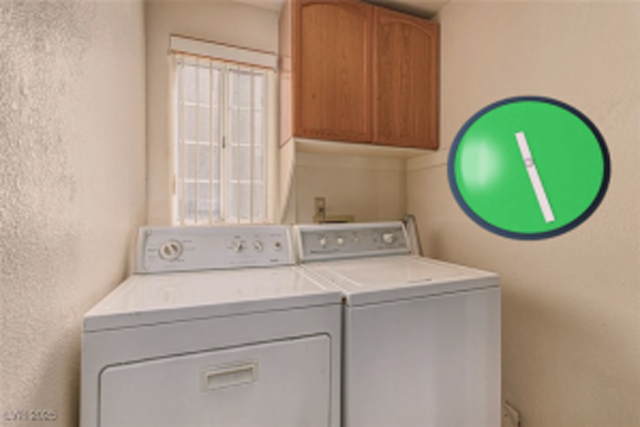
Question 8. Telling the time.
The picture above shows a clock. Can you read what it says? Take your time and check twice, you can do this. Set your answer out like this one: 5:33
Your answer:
11:27
